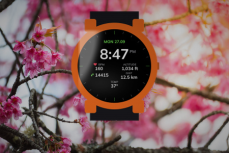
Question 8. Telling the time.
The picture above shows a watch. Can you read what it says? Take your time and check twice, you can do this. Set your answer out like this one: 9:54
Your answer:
8:47
